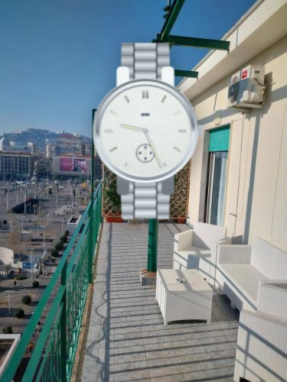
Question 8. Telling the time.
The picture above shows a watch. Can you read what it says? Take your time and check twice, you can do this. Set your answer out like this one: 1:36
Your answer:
9:26
